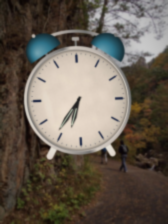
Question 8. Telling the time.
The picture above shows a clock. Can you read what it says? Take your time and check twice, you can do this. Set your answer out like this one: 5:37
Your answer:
6:36
